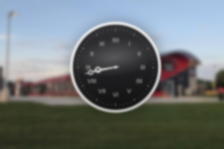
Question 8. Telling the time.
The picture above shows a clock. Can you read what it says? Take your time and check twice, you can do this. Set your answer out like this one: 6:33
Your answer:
8:43
